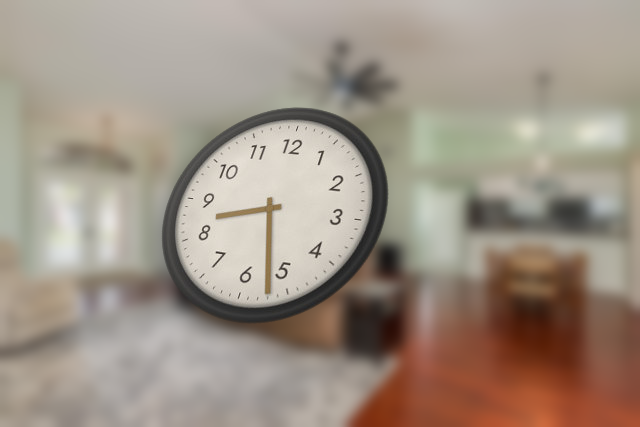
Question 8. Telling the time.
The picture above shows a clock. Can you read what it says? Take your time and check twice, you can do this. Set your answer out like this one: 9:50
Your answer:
8:27
